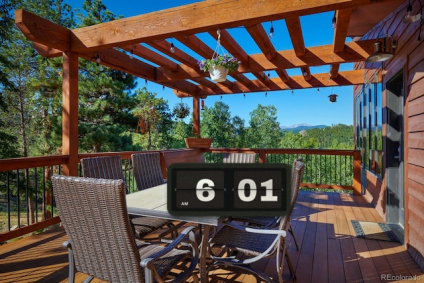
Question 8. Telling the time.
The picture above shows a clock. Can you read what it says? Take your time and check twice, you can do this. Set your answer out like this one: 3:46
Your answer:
6:01
